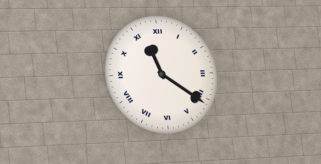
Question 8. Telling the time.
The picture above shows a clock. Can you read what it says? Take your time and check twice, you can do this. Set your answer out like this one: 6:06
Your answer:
11:21
